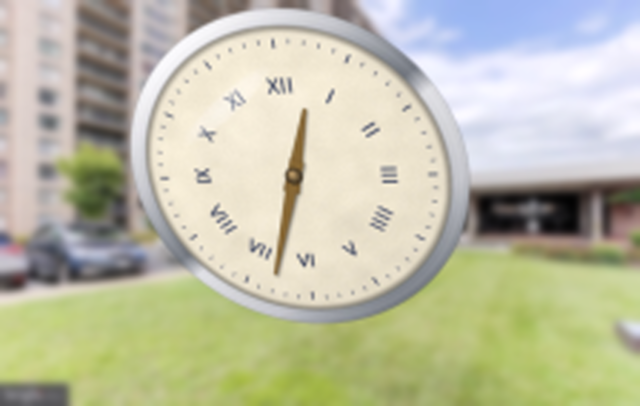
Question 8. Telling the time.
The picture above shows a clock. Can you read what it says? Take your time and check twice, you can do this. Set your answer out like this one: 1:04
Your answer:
12:33
